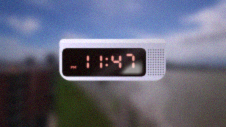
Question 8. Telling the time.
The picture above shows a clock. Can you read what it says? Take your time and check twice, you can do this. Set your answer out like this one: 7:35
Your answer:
11:47
